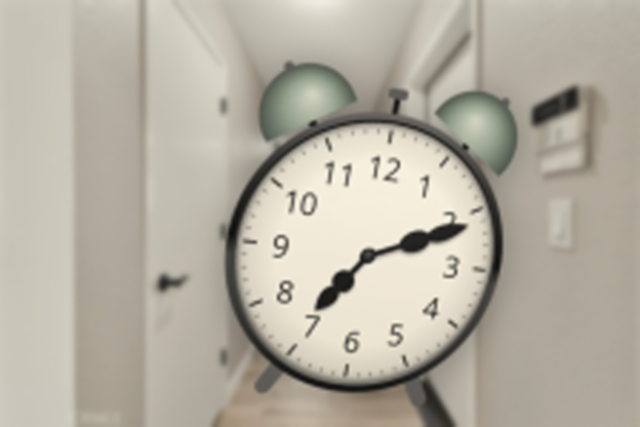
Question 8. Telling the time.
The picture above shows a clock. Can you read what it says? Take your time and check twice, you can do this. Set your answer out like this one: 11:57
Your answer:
7:11
